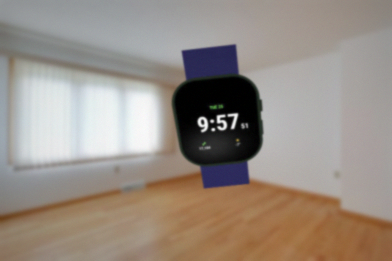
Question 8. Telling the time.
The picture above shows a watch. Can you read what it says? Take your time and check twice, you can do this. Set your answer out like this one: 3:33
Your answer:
9:57
